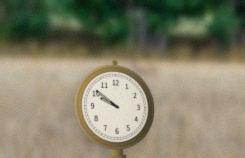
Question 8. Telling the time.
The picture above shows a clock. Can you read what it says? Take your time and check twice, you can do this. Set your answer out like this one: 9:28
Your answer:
9:51
